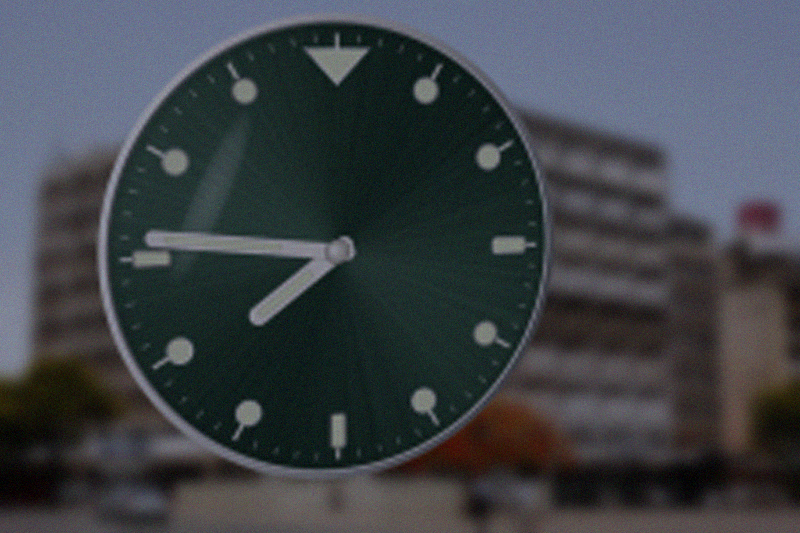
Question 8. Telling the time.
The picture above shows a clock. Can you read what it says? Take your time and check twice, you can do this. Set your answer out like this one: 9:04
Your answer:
7:46
